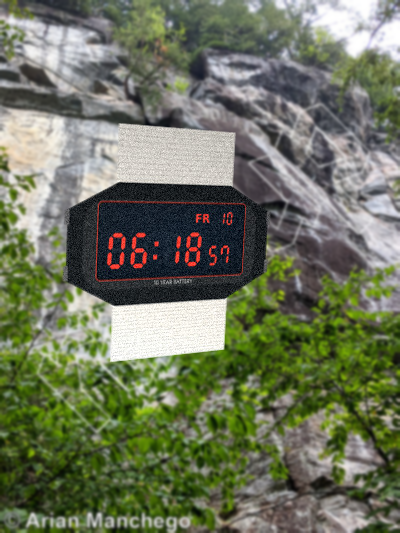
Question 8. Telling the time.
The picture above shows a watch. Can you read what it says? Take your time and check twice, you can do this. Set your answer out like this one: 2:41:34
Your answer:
6:18:57
